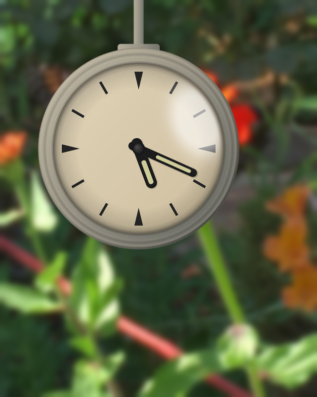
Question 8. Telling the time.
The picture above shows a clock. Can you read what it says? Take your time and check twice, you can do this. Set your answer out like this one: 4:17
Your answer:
5:19
